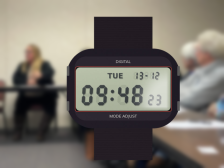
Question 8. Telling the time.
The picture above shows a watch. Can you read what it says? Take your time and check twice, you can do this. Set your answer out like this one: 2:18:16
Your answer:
9:48:23
